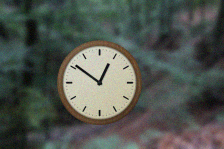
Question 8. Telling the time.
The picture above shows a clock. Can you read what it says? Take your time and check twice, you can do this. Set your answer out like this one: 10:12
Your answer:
12:51
